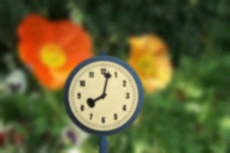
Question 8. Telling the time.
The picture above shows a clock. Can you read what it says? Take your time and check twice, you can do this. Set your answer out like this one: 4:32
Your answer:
8:02
